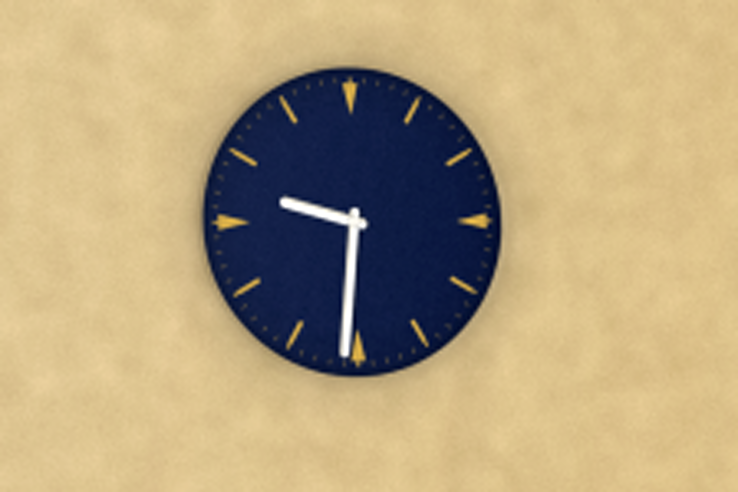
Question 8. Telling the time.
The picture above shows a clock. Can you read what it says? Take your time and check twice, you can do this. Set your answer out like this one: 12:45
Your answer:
9:31
